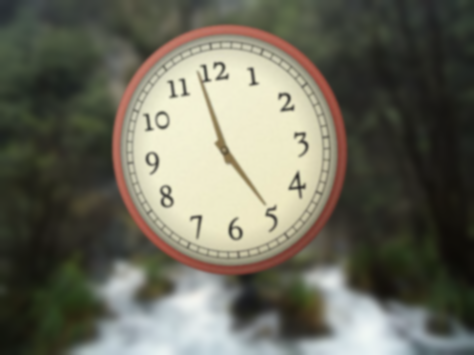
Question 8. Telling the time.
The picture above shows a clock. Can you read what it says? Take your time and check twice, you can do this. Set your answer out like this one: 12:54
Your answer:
4:58
